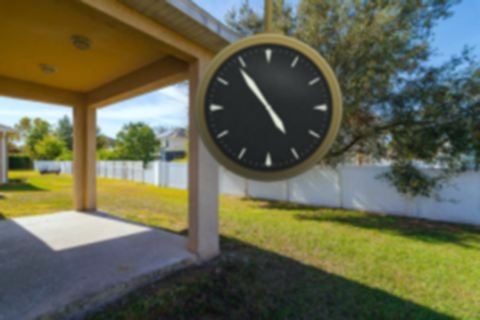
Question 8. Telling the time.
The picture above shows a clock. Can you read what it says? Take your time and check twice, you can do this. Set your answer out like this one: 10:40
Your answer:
4:54
